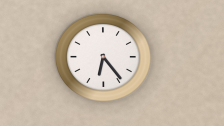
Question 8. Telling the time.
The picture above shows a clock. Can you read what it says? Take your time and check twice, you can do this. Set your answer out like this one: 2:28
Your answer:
6:24
